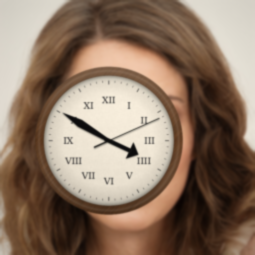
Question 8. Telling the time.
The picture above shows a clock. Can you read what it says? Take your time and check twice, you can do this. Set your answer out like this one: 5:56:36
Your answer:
3:50:11
